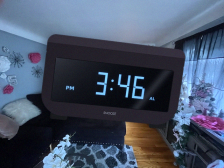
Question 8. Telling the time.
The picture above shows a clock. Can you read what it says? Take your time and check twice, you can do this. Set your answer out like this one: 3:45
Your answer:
3:46
